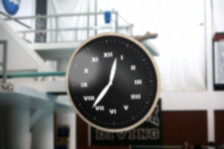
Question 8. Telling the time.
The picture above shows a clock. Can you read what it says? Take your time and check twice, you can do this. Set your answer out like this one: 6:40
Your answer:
12:37
